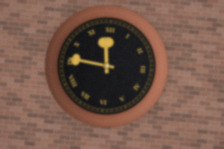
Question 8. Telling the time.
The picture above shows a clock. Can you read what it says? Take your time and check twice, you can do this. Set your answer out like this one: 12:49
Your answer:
11:46
